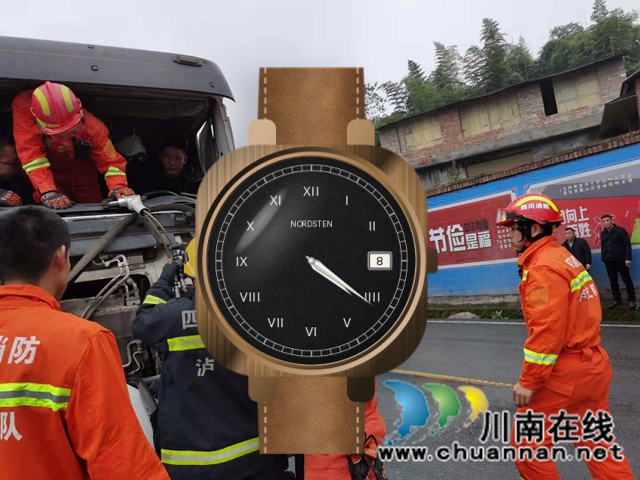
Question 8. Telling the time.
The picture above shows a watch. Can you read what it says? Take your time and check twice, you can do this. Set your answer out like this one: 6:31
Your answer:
4:21
